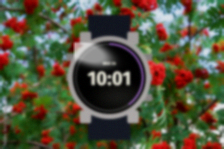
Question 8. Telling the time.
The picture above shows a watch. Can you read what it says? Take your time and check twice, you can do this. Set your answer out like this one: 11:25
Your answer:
10:01
